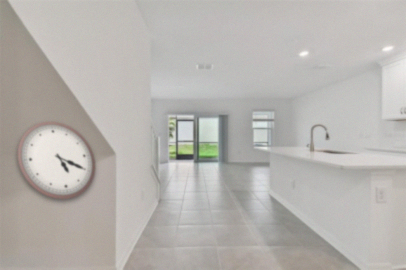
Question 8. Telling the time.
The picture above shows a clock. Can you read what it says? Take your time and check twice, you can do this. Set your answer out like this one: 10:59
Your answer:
5:20
